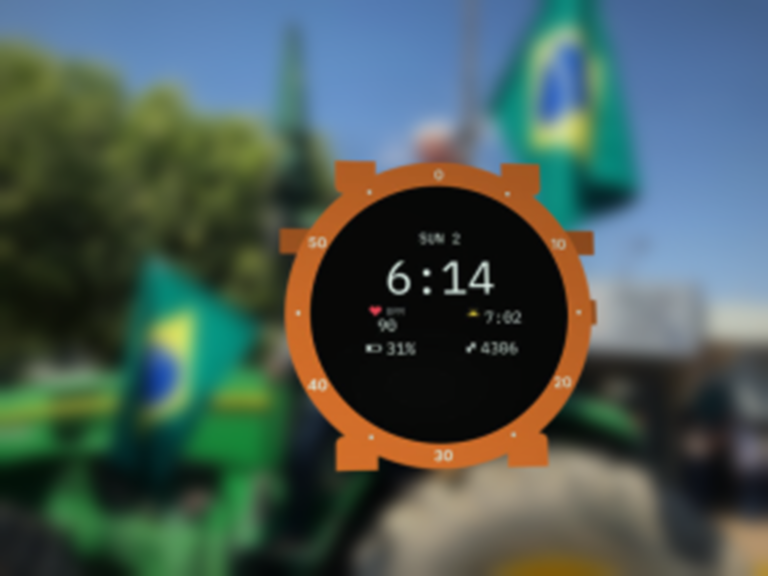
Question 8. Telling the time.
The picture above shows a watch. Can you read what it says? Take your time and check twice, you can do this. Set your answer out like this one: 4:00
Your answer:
6:14
